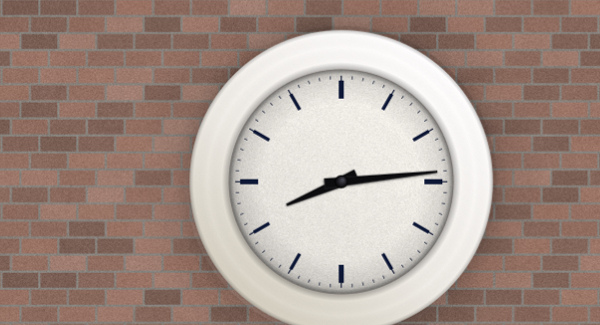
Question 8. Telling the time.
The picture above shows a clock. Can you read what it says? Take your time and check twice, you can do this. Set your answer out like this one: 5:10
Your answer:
8:14
